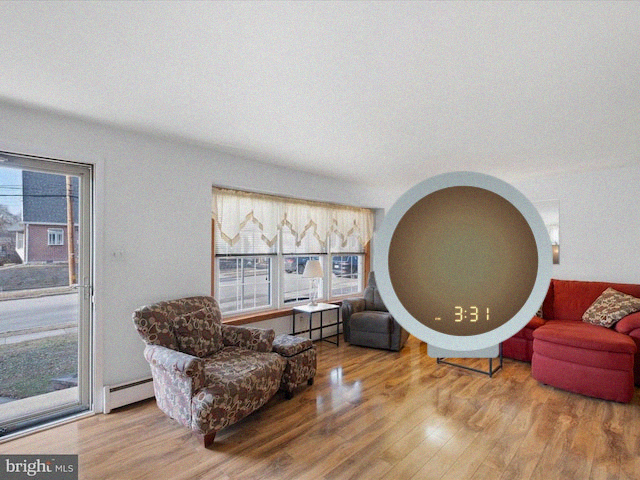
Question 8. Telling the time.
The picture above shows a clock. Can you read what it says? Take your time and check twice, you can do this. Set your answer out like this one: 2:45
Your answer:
3:31
